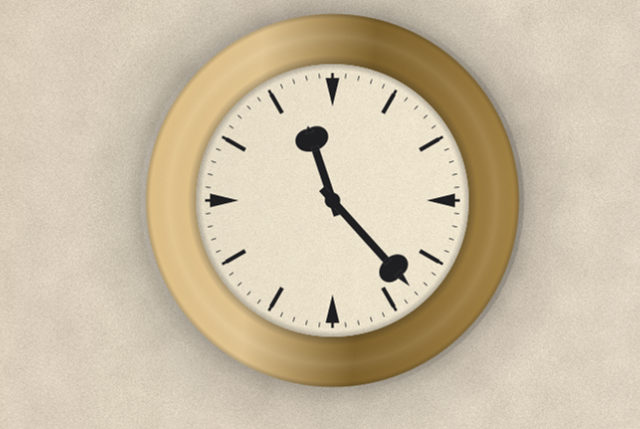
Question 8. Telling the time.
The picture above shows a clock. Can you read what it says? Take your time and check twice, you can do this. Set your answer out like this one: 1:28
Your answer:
11:23
